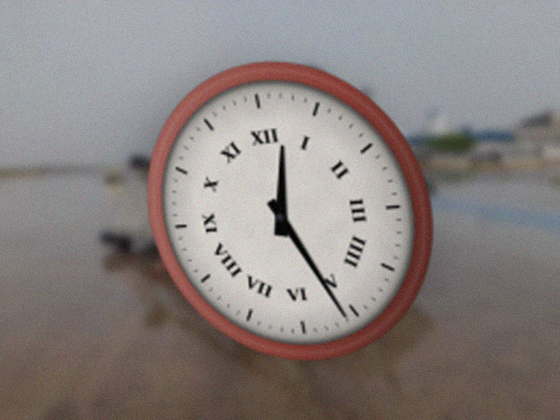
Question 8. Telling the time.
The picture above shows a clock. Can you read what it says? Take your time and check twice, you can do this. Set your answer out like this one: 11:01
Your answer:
12:26
